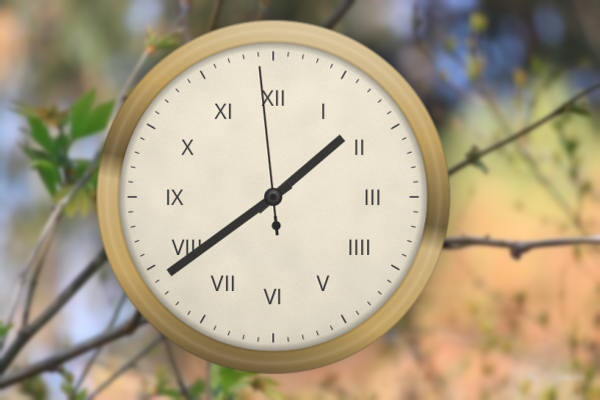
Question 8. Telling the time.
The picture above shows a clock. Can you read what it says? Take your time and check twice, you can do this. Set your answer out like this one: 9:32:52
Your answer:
1:38:59
